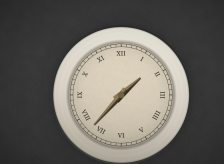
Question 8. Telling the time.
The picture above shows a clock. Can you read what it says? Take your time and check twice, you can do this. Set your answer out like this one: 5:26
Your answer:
1:37
